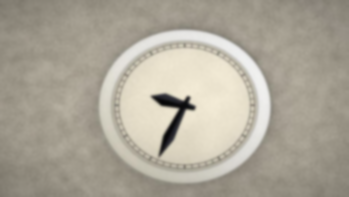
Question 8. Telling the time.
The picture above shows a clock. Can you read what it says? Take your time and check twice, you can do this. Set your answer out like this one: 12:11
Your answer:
9:34
